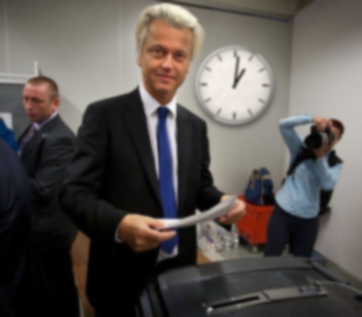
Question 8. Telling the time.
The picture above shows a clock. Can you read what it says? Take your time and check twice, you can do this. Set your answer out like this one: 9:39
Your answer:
1:01
